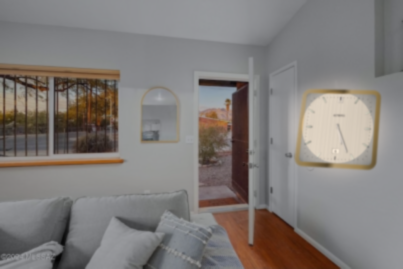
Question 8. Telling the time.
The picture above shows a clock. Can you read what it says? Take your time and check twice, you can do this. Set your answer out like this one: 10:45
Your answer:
5:26
